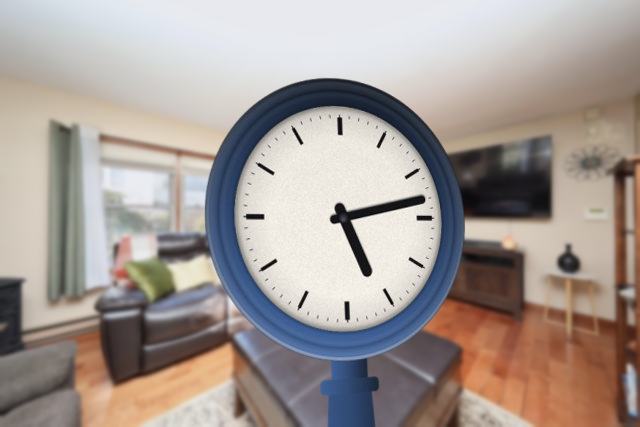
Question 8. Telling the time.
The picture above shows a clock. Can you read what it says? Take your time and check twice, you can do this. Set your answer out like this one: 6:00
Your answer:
5:13
